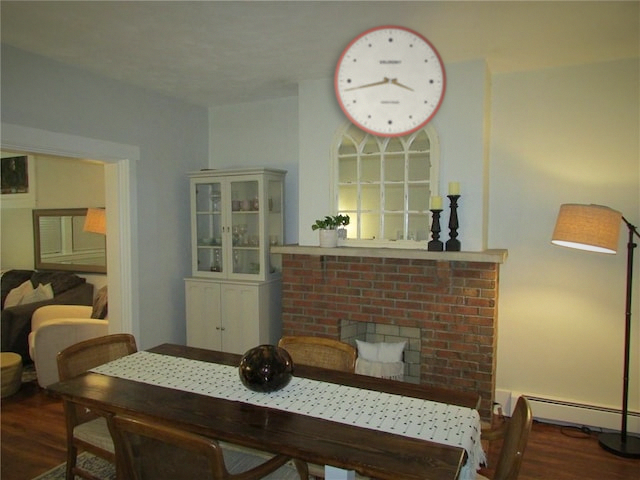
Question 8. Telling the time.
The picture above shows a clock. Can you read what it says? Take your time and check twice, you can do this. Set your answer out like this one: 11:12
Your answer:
3:43
